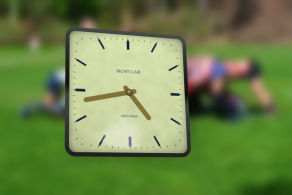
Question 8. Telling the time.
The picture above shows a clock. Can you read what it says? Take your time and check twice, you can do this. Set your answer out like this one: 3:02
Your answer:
4:43
